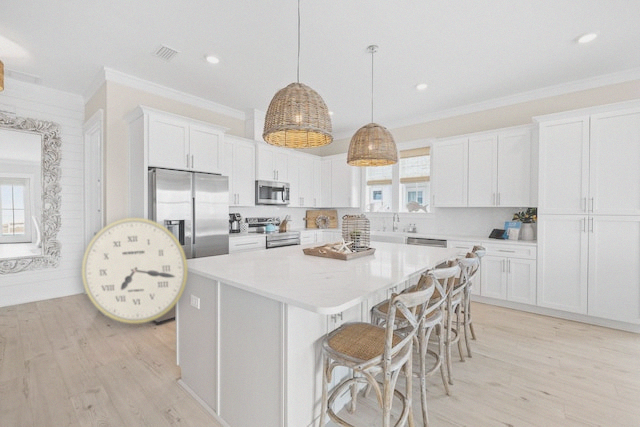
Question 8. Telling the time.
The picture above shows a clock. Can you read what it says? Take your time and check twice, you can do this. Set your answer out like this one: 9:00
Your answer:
7:17
